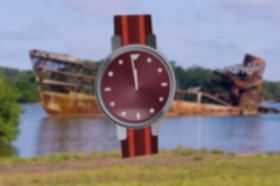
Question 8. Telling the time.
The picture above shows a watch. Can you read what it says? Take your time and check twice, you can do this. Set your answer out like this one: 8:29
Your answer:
11:59
